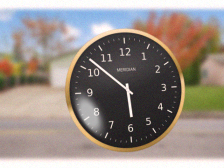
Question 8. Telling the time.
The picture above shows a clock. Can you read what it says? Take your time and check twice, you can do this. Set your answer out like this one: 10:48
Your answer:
5:52
